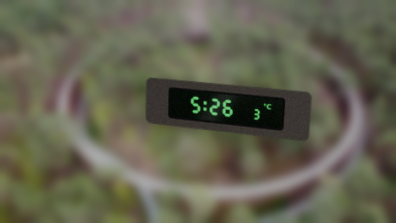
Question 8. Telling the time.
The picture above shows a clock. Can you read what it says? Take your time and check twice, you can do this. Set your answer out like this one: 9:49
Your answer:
5:26
